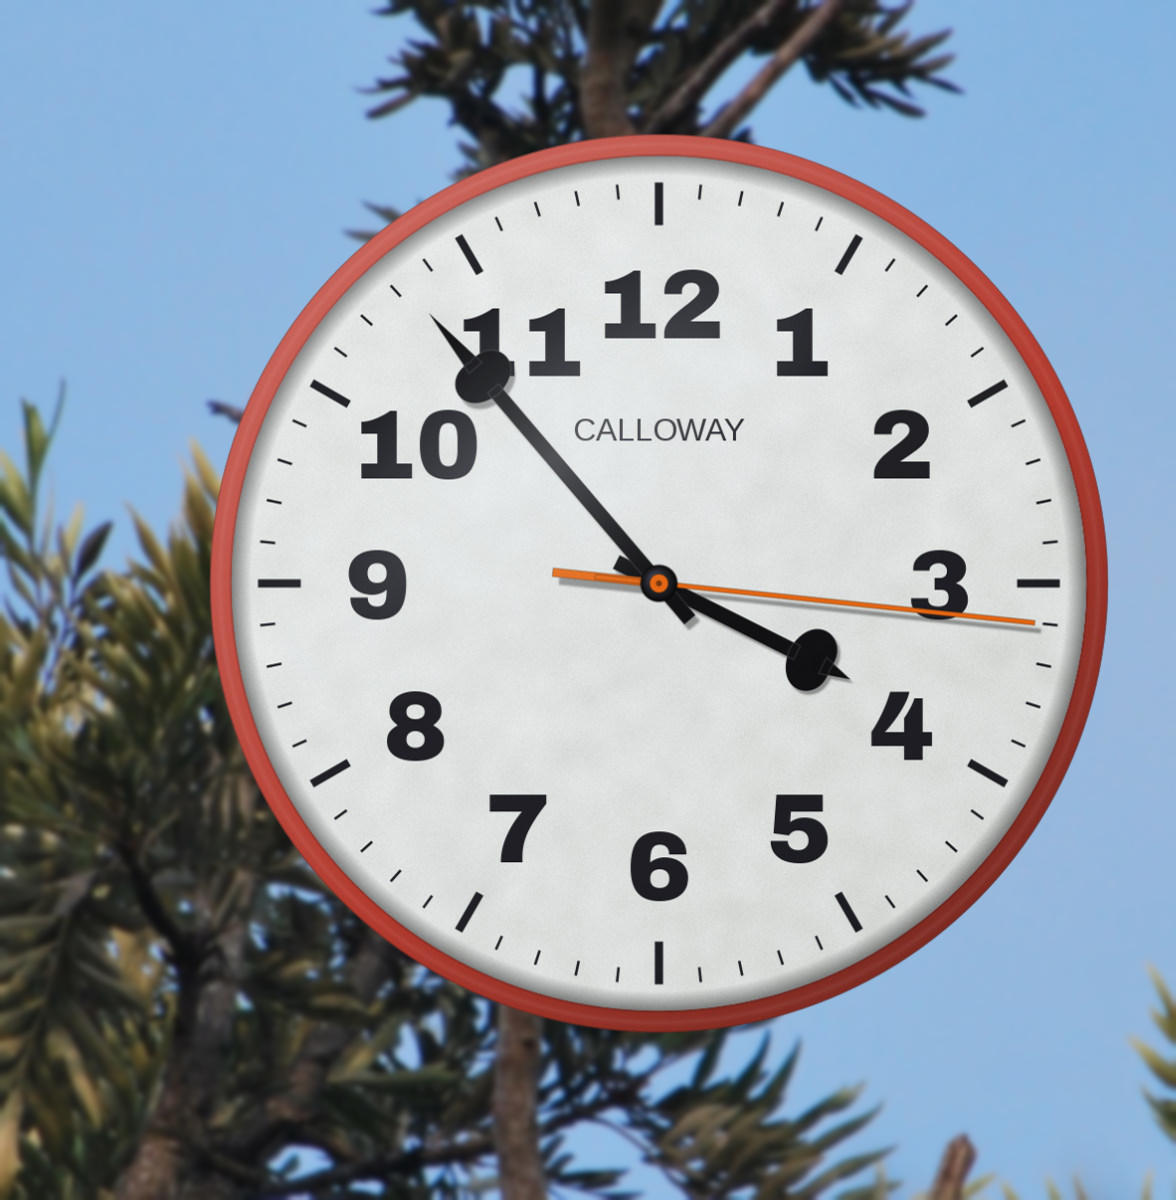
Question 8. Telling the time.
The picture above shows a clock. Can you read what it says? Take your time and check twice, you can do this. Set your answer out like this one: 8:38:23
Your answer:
3:53:16
